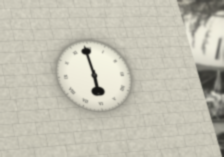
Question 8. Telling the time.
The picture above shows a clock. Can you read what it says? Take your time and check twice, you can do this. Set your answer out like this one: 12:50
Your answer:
5:59
